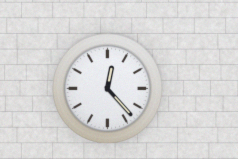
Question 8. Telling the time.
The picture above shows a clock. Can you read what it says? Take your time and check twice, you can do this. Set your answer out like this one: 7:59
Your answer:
12:23
